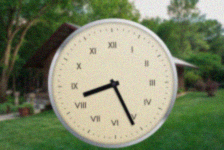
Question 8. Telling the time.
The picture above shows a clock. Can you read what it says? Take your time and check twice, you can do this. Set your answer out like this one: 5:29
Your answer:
8:26
